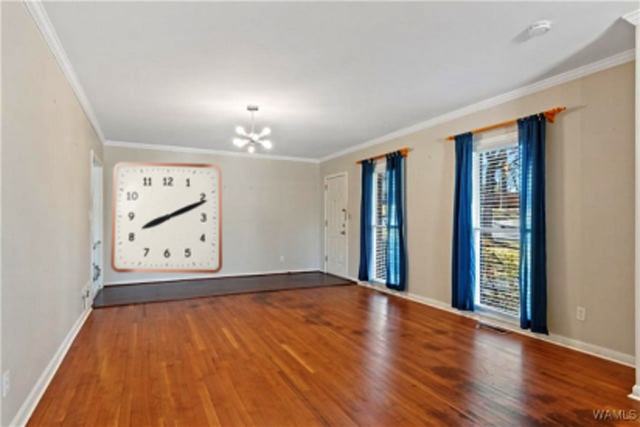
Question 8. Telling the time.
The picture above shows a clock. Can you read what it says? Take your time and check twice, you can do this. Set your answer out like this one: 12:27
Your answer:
8:11
